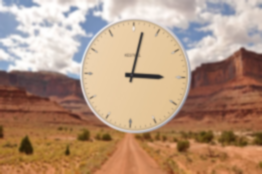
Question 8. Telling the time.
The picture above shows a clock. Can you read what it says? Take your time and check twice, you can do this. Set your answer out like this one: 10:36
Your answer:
3:02
